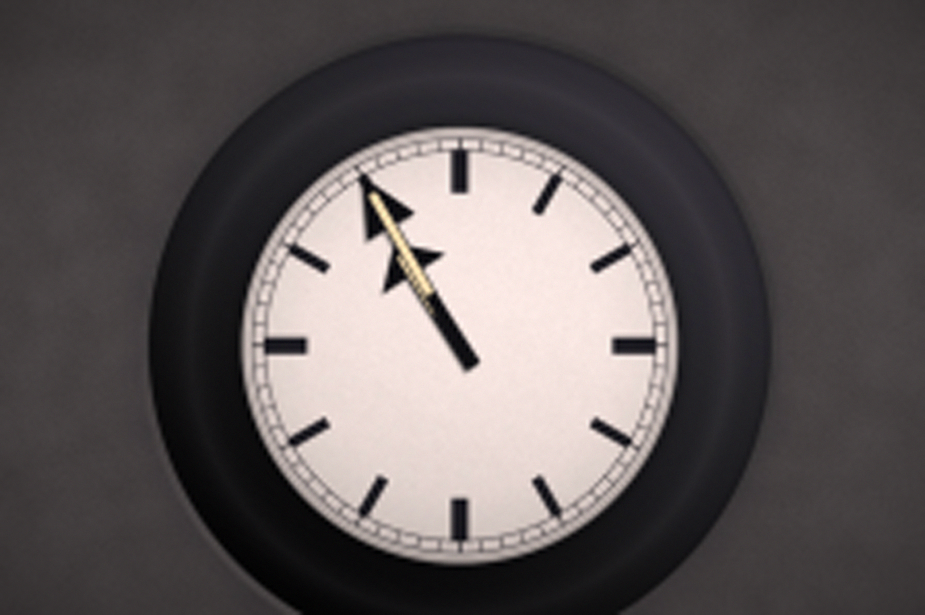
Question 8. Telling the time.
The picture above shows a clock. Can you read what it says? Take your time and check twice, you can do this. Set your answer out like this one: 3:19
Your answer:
10:55
